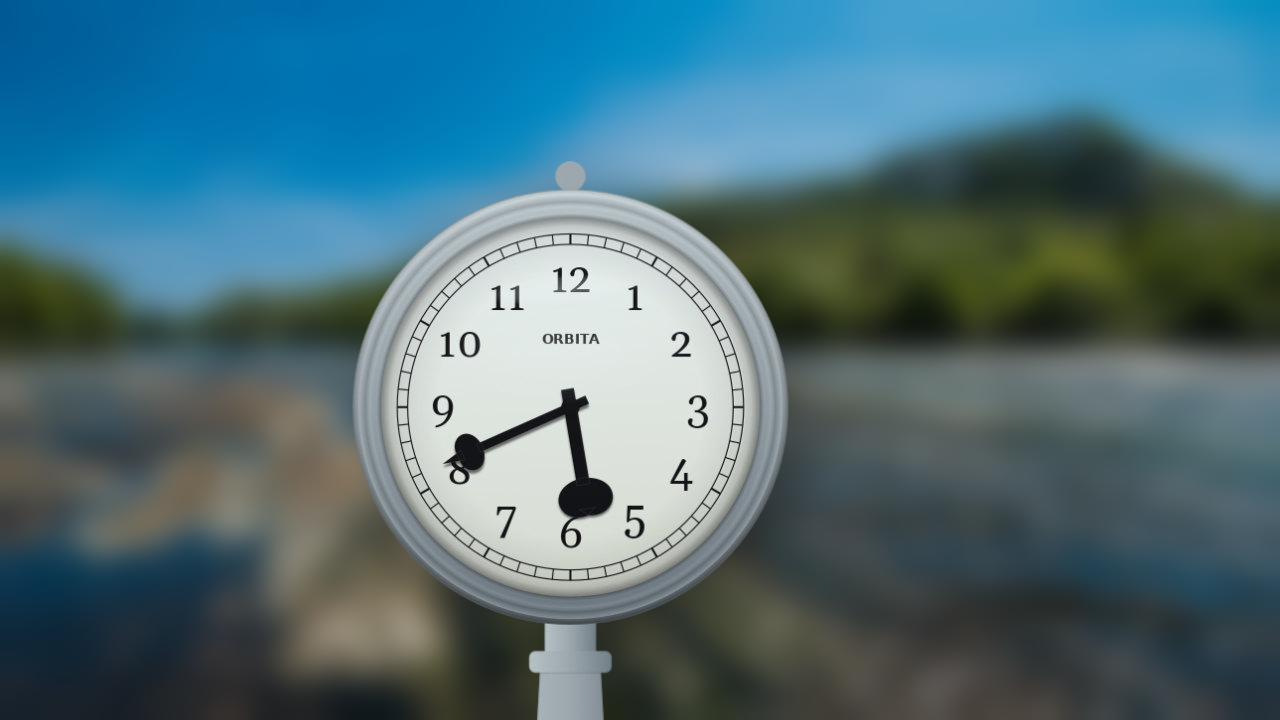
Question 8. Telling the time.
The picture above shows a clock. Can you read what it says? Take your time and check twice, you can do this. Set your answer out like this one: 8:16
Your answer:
5:41
